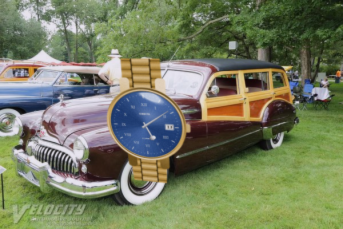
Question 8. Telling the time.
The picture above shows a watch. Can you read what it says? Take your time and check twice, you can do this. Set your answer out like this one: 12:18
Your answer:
5:09
